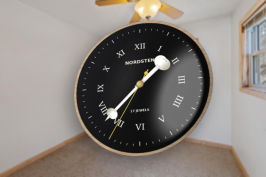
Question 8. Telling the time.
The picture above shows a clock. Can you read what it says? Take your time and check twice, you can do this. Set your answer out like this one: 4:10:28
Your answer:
1:37:35
